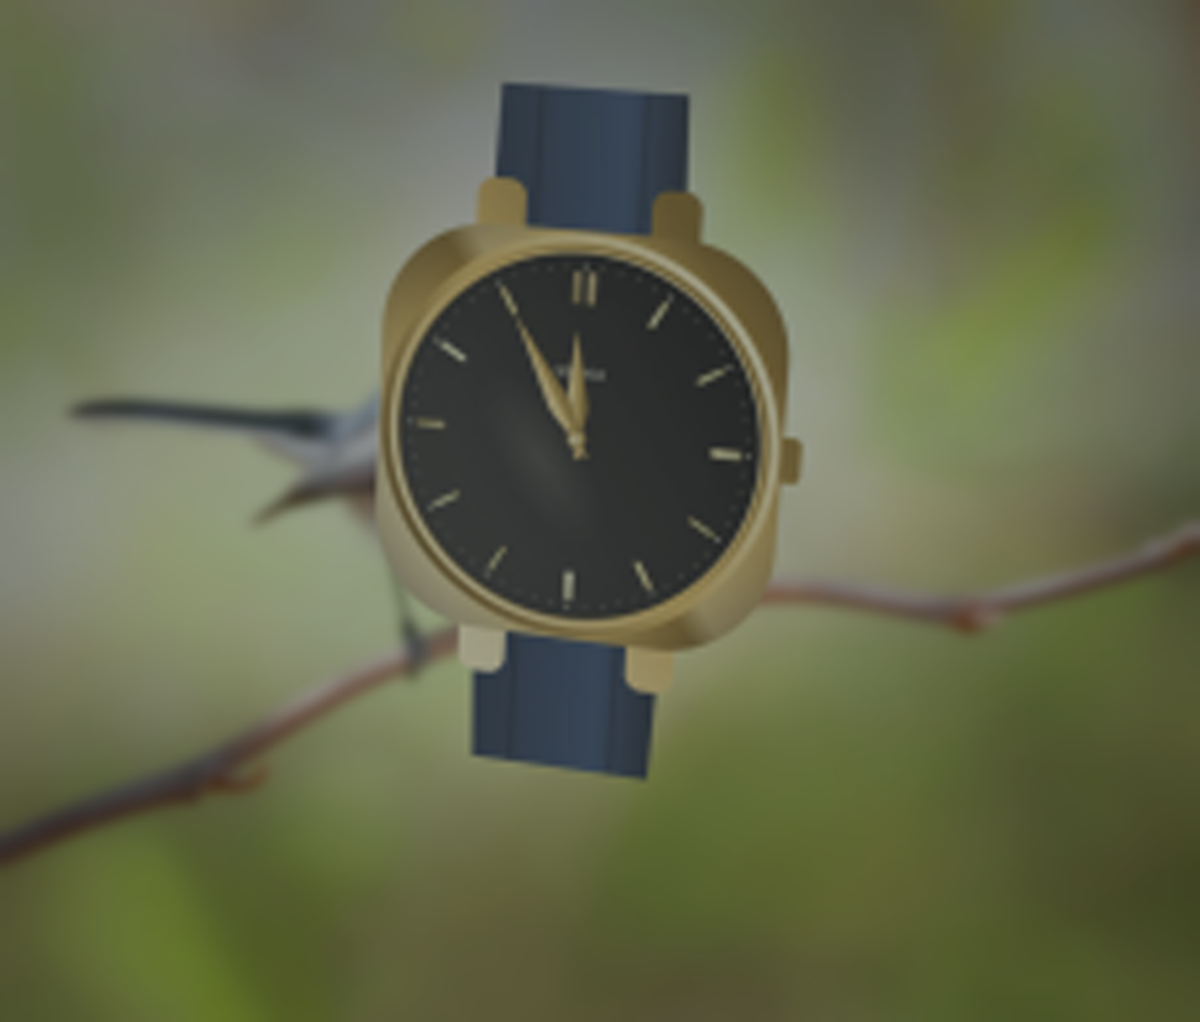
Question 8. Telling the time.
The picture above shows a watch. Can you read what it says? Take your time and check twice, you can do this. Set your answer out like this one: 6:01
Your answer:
11:55
